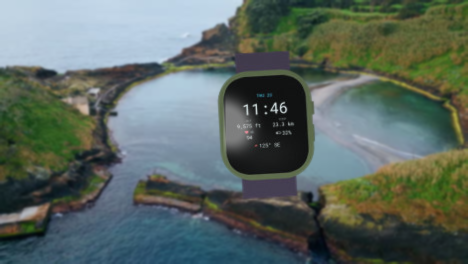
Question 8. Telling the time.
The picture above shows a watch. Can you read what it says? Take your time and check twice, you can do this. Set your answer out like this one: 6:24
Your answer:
11:46
